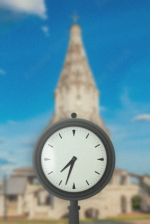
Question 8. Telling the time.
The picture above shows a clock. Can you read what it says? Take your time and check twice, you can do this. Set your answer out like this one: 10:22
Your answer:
7:33
